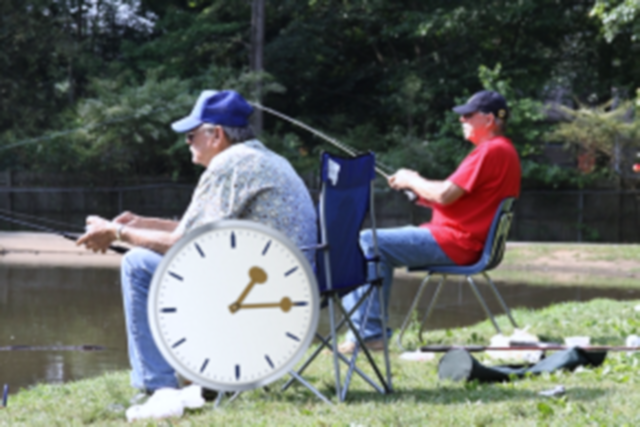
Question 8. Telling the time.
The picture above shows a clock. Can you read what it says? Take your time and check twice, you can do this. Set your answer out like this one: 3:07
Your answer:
1:15
